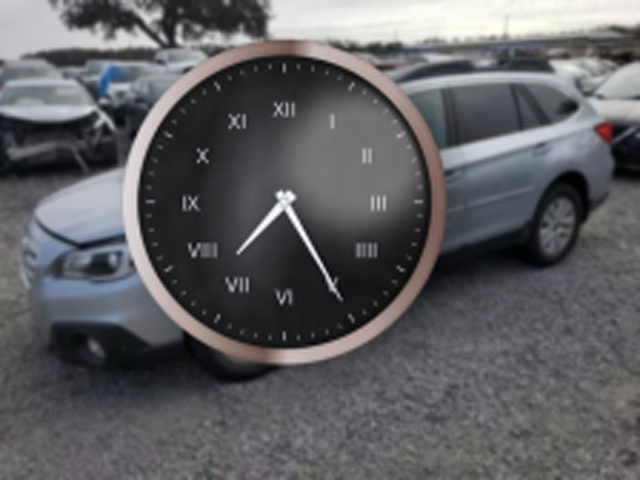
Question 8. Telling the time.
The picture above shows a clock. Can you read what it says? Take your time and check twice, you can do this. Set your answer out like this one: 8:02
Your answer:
7:25
